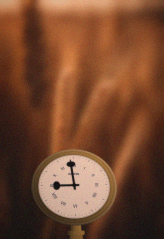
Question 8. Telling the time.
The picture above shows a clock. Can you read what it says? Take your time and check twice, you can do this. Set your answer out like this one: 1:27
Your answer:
8:59
